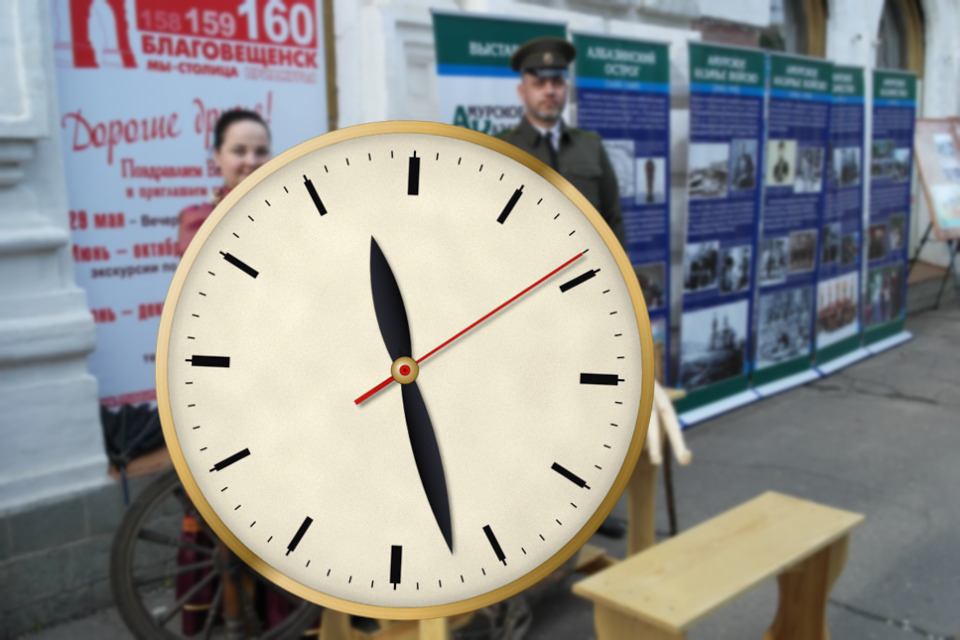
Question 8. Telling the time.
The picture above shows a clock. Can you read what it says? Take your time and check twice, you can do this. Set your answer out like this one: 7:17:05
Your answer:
11:27:09
